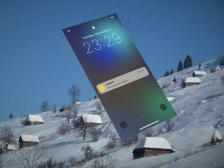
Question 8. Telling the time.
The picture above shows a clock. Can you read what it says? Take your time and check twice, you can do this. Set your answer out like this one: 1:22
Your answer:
23:29
